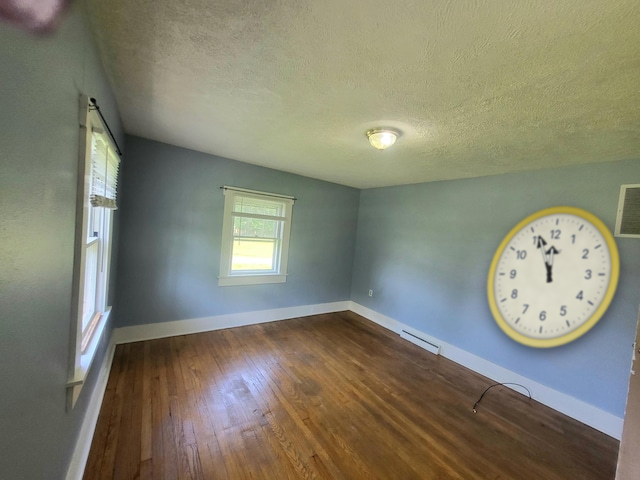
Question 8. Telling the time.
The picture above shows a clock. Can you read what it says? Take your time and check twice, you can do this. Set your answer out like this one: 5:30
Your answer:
11:56
